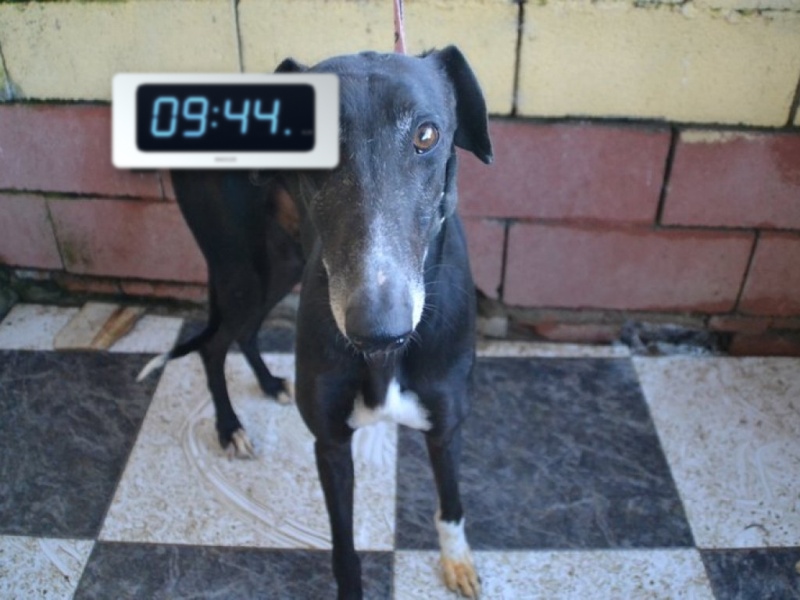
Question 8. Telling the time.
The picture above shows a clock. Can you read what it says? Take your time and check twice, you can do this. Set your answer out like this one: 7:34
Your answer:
9:44
